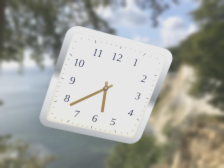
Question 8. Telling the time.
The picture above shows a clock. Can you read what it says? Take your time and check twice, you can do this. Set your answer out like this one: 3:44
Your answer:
5:38
